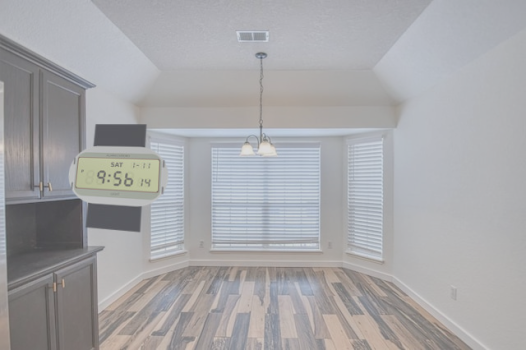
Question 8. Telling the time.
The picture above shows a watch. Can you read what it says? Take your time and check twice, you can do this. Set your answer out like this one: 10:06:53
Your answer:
9:56:14
